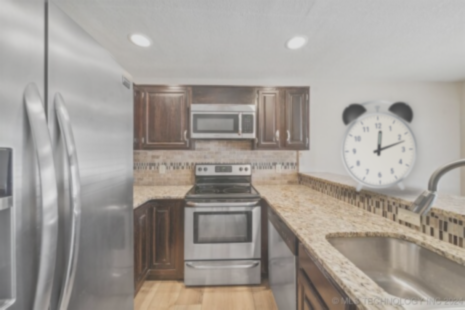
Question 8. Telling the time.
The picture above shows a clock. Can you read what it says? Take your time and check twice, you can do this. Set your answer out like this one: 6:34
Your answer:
12:12
